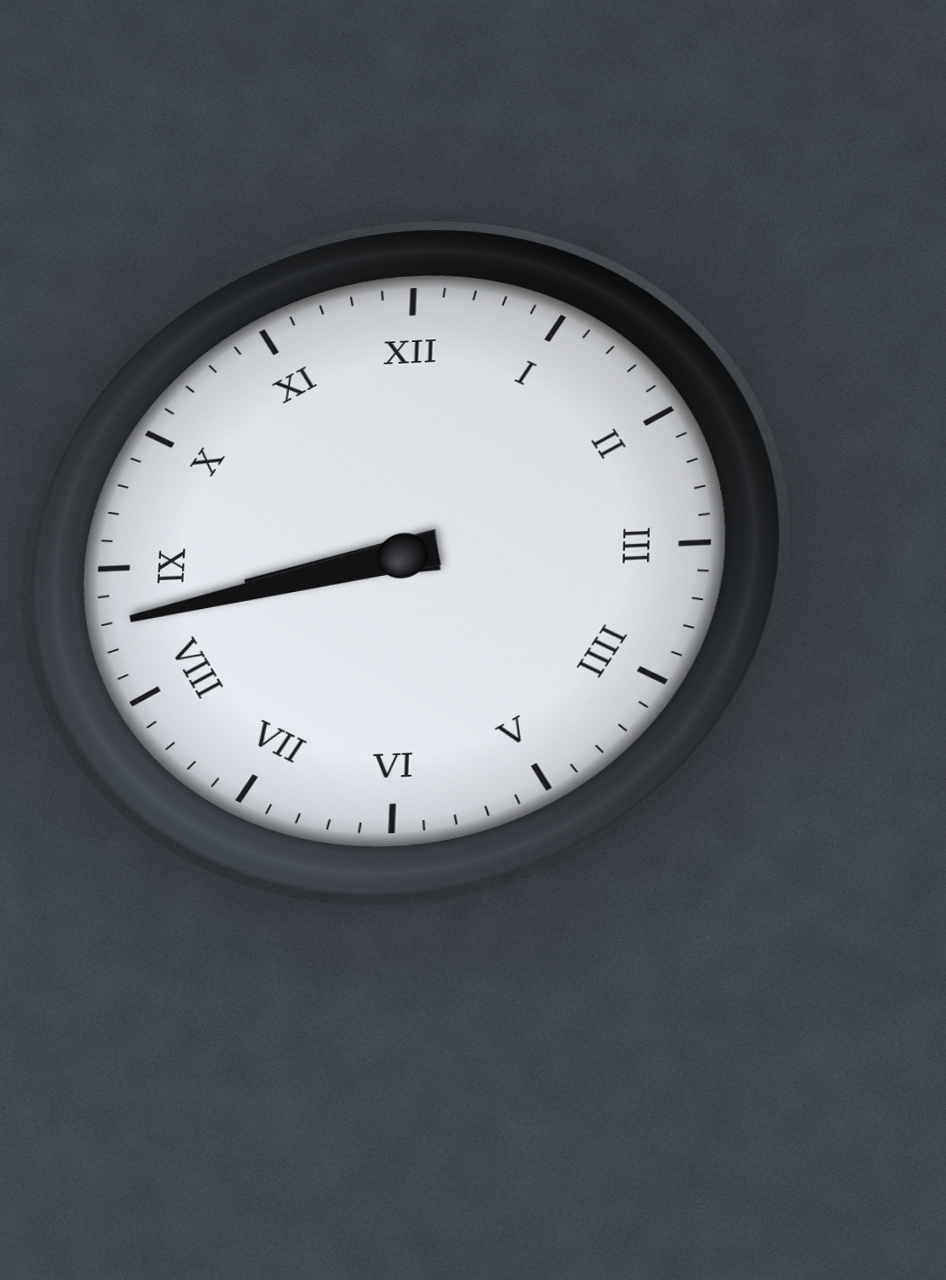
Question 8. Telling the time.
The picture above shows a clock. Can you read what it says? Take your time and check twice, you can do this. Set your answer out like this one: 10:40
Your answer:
8:43
